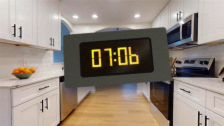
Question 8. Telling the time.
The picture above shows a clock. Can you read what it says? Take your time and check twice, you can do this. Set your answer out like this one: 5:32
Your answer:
7:06
